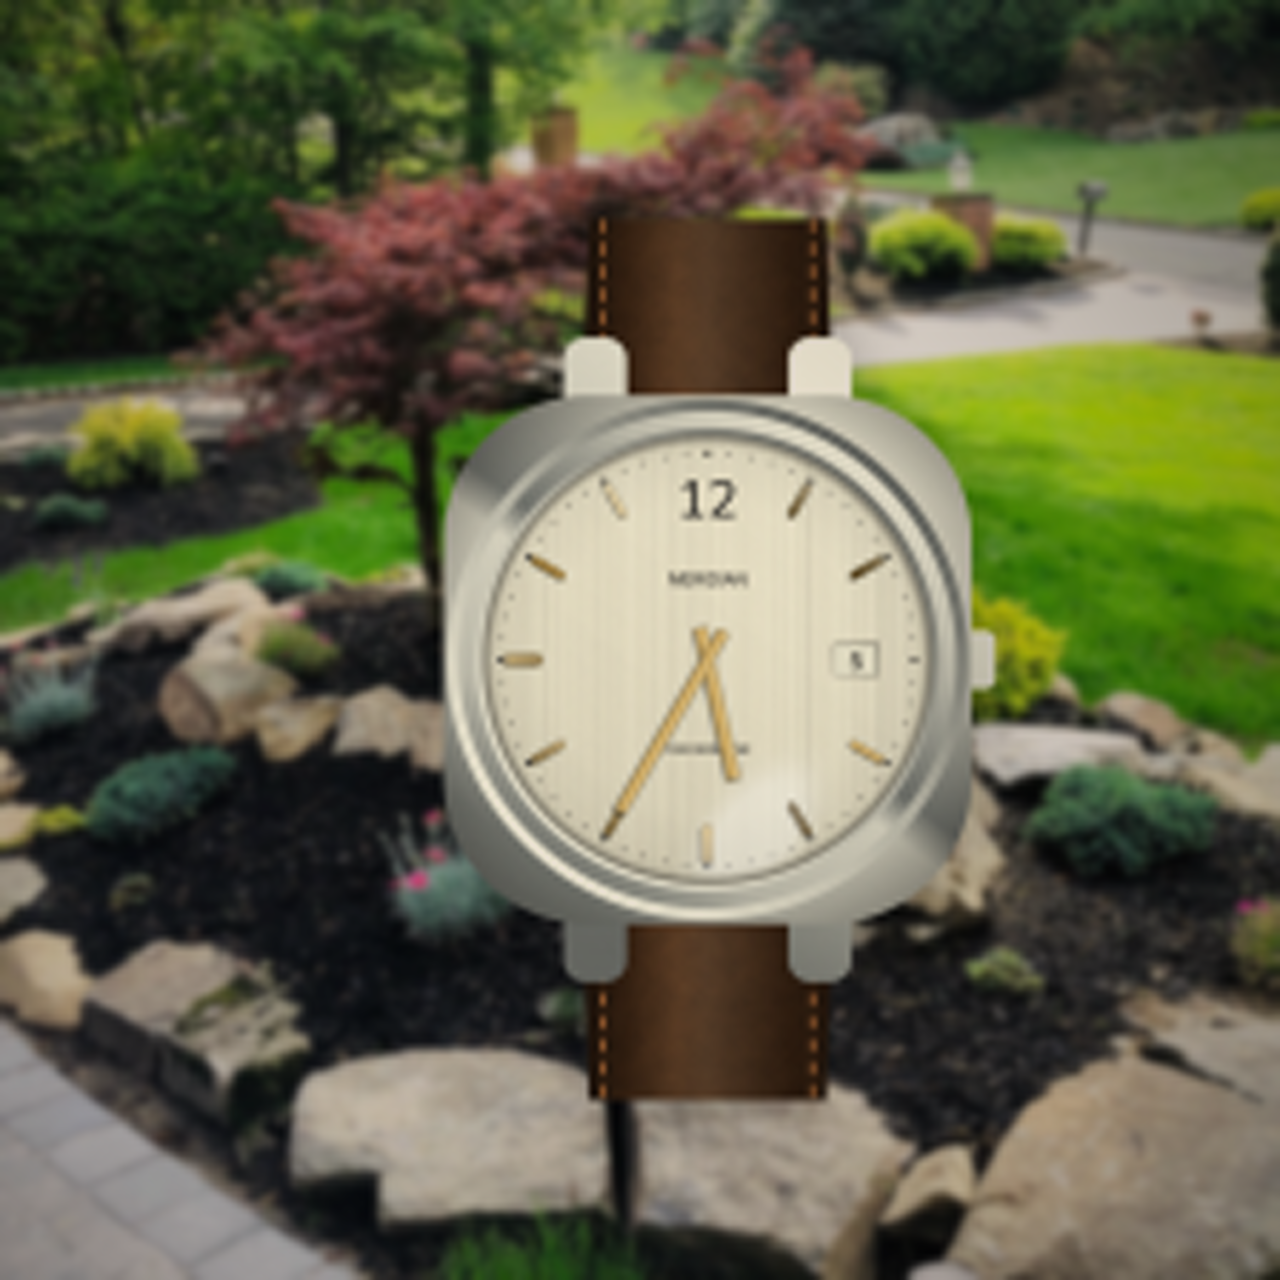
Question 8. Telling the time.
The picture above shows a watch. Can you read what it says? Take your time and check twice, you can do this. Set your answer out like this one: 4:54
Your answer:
5:35
